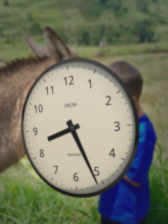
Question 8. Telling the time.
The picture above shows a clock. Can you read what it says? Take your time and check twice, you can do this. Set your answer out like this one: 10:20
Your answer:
8:26
